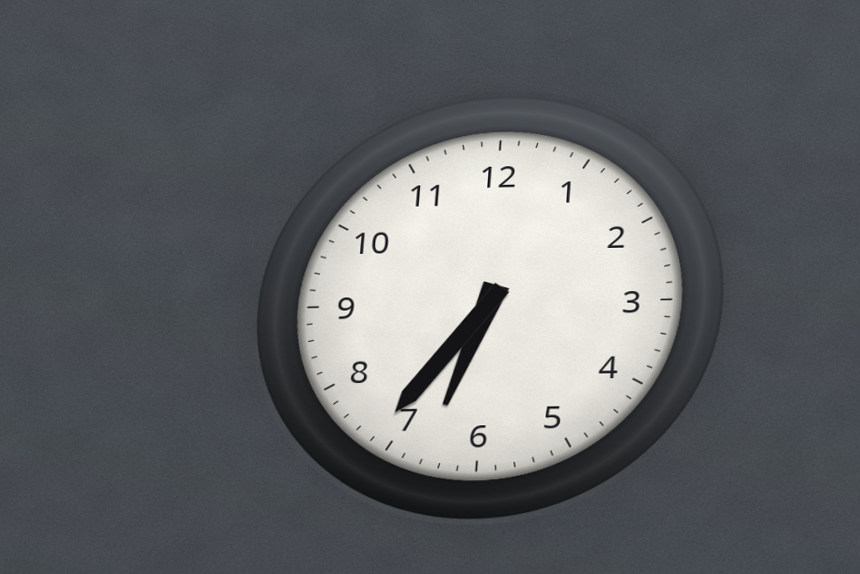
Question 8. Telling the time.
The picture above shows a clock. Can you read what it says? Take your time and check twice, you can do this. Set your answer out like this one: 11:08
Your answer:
6:36
